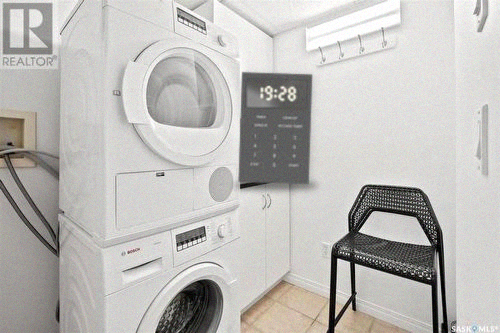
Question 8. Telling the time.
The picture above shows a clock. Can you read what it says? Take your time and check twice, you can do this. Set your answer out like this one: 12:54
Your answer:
19:28
